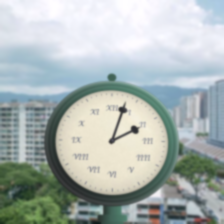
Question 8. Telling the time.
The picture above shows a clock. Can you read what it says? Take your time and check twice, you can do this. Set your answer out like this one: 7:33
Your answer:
2:03
